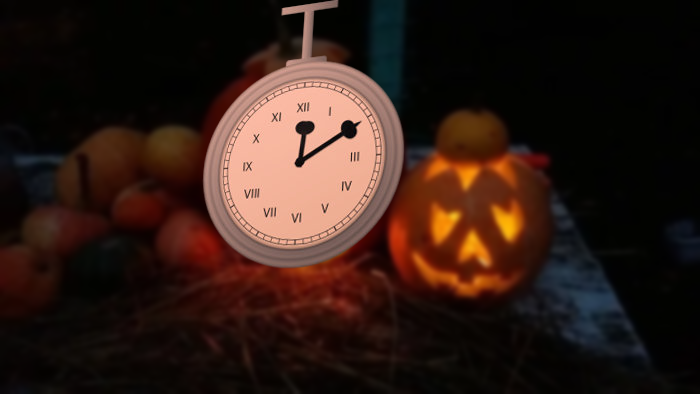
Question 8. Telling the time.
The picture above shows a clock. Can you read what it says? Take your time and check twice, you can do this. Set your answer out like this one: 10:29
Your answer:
12:10
